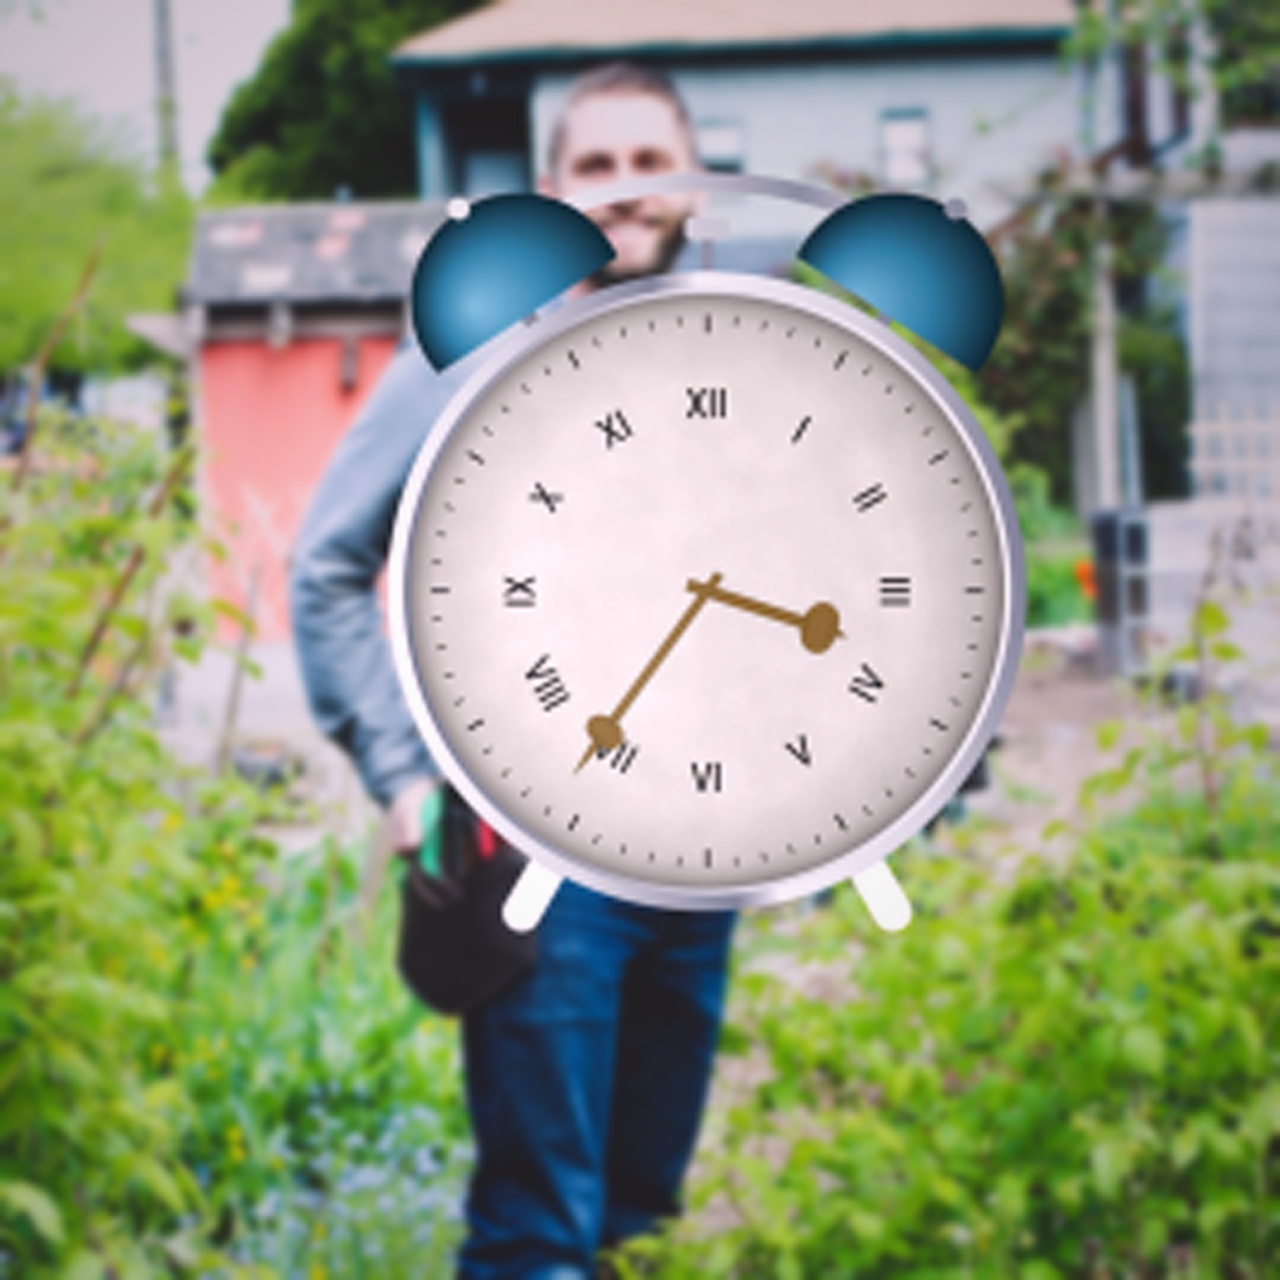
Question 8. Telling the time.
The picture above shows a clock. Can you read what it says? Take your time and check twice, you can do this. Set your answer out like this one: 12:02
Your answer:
3:36
